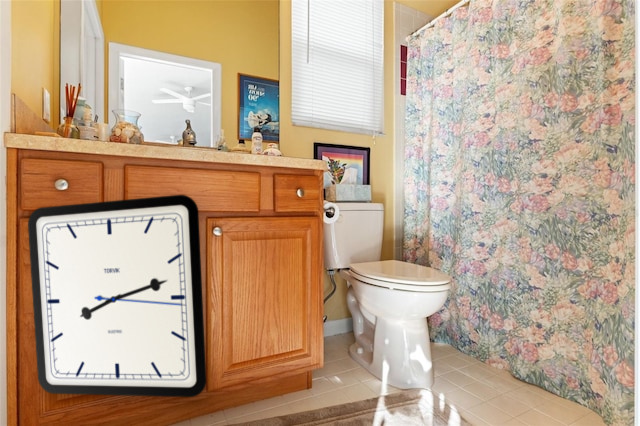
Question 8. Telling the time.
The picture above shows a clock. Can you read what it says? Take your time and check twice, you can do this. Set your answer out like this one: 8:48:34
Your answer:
8:12:16
